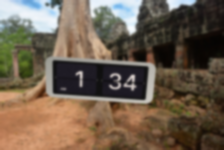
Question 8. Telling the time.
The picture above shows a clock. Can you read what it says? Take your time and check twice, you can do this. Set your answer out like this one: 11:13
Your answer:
1:34
